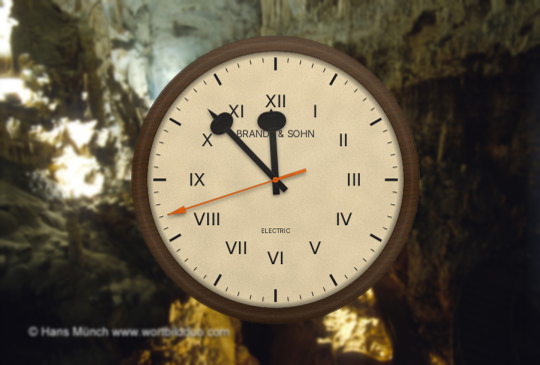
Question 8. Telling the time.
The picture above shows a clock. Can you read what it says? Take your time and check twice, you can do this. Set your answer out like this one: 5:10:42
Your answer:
11:52:42
